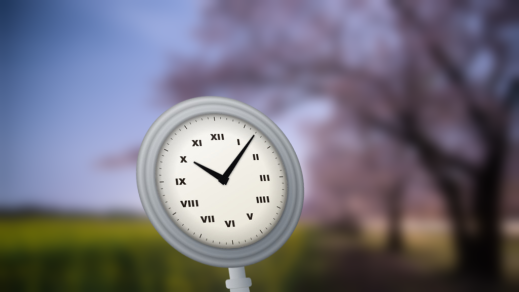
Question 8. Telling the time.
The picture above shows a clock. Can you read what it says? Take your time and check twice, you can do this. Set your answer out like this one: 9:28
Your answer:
10:07
